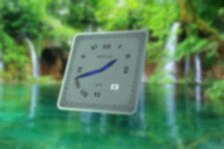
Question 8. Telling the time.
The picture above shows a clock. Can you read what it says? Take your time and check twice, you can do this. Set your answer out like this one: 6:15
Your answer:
1:42
